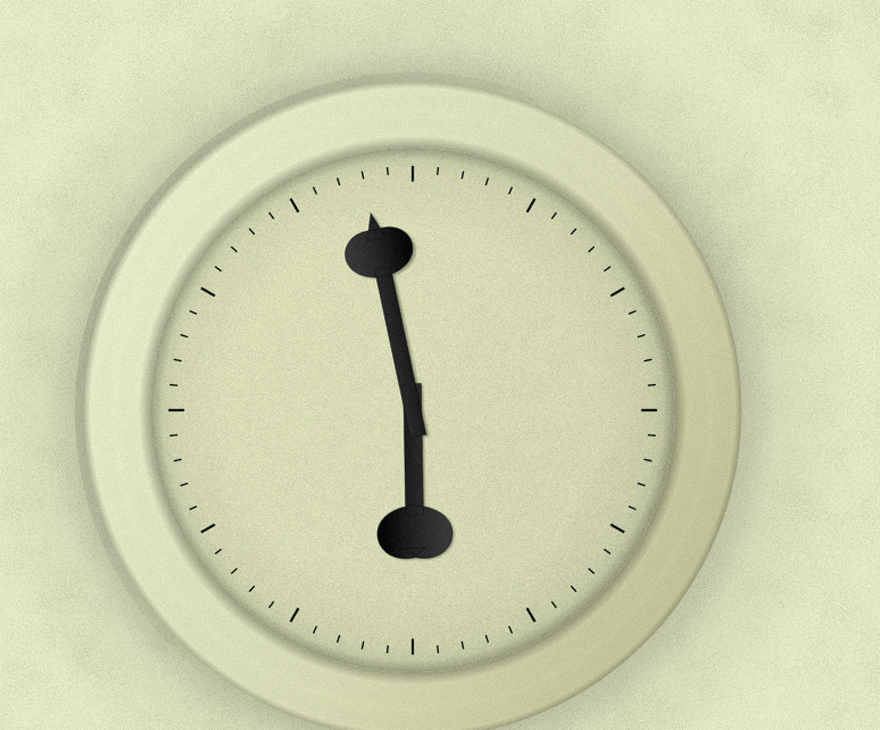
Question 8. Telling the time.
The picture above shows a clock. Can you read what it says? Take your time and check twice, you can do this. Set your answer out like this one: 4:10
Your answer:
5:58
